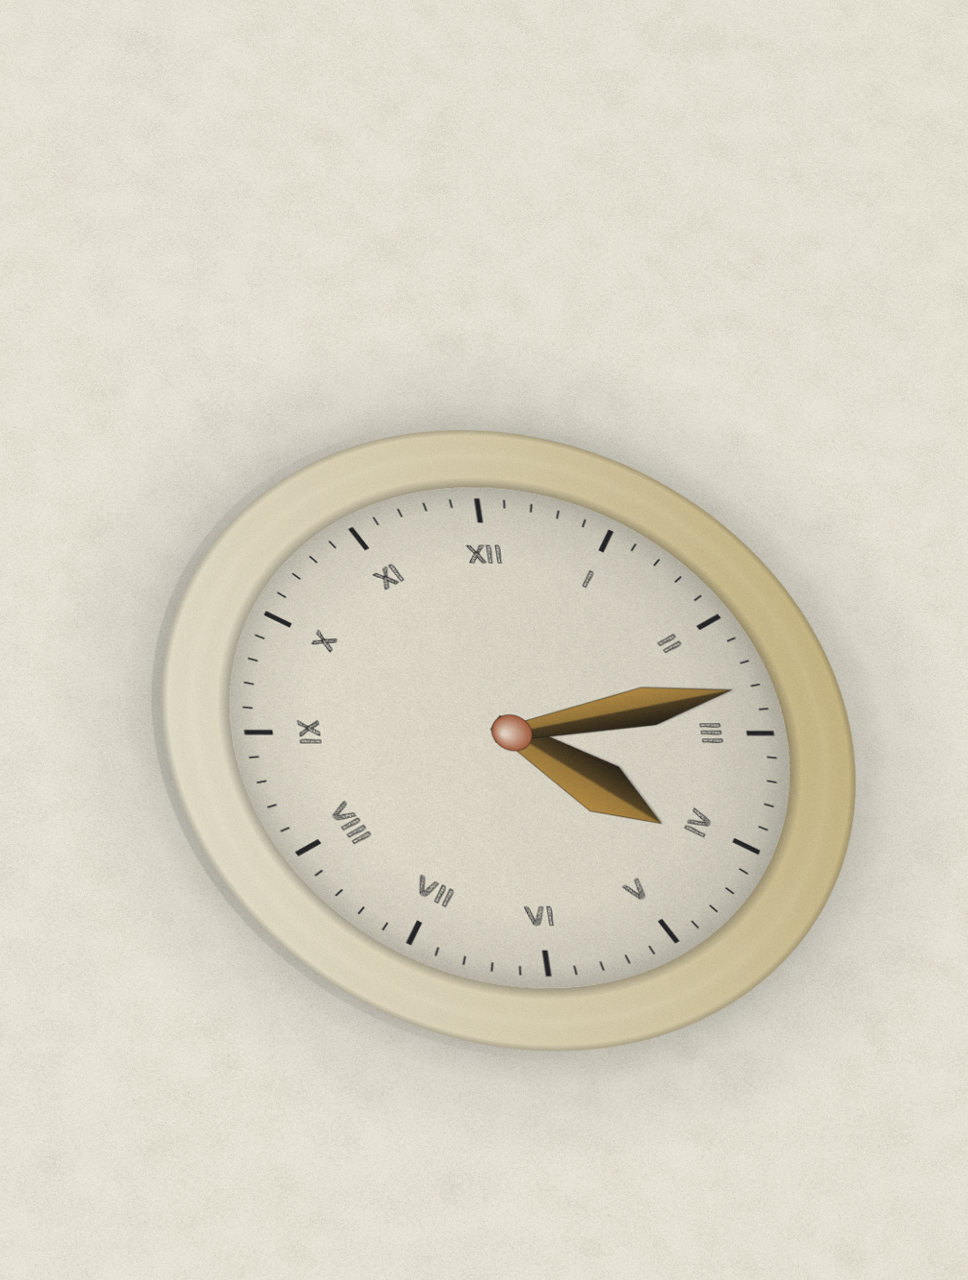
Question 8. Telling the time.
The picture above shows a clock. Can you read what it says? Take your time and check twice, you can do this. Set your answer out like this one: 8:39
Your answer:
4:13
